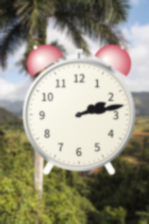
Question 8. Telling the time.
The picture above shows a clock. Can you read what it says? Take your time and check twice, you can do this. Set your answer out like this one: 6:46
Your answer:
2:13
